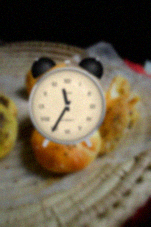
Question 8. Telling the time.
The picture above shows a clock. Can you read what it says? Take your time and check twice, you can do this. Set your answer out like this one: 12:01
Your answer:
11:35
